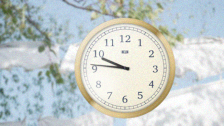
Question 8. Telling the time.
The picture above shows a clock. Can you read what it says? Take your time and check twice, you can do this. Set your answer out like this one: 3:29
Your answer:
9:46
